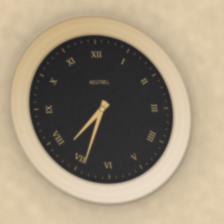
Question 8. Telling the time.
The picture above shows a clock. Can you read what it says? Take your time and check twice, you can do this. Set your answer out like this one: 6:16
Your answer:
7:34
